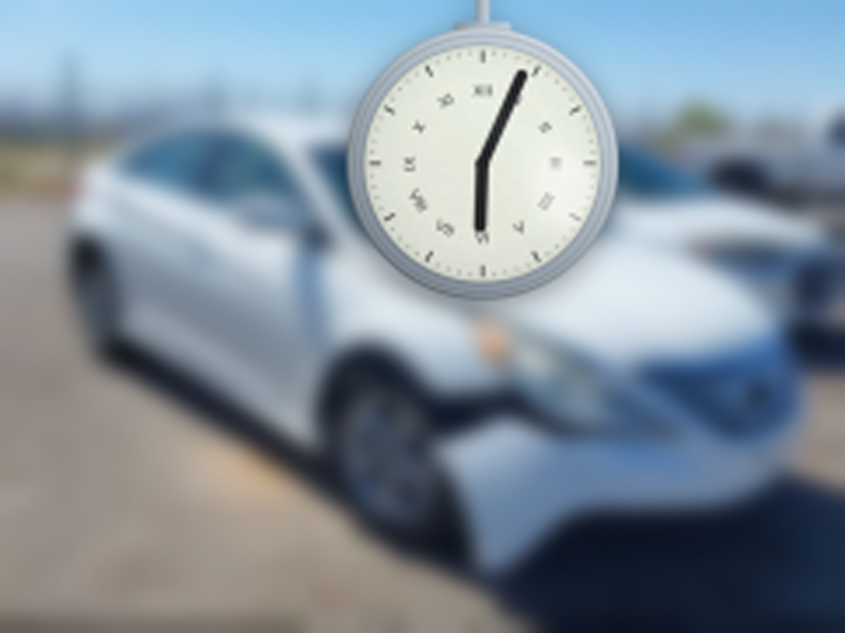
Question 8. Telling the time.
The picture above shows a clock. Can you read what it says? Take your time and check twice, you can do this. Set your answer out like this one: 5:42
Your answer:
6:04
